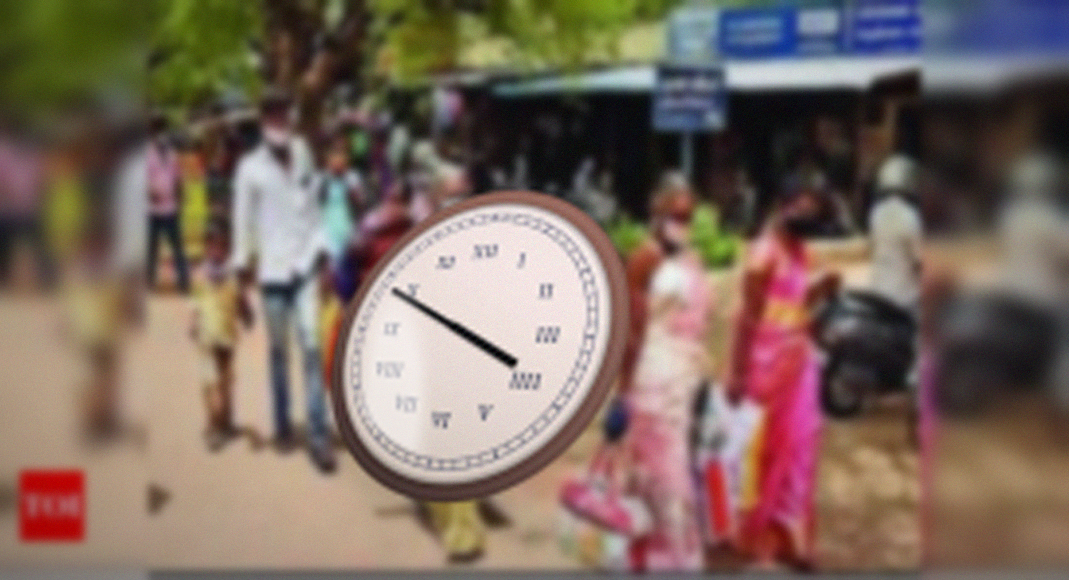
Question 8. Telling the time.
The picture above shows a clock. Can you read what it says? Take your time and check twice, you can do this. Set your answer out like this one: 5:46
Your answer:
3:49
